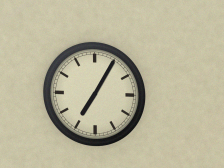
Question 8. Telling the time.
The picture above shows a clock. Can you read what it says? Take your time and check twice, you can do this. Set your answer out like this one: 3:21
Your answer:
7:05
